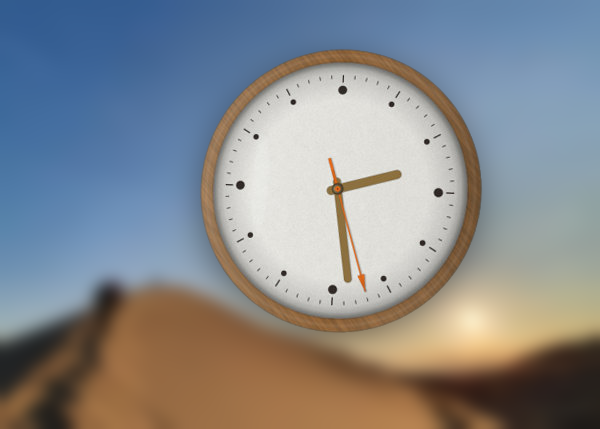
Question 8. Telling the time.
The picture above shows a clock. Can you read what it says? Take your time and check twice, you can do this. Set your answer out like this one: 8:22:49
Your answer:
2:28:27
